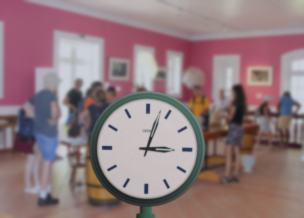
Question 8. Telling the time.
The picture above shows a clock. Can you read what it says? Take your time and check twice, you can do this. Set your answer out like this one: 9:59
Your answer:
3:03
